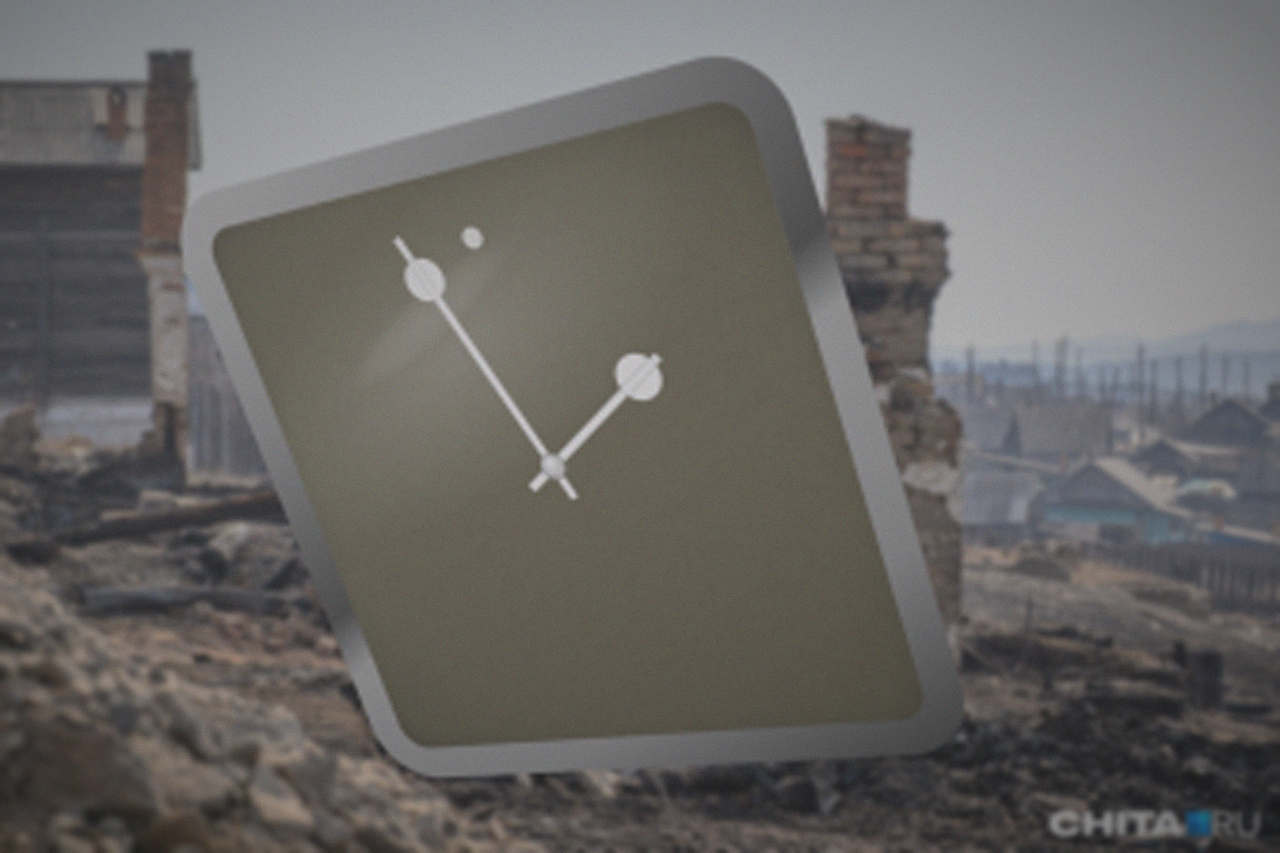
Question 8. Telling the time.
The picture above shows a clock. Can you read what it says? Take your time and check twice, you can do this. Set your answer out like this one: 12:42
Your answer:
1:57
